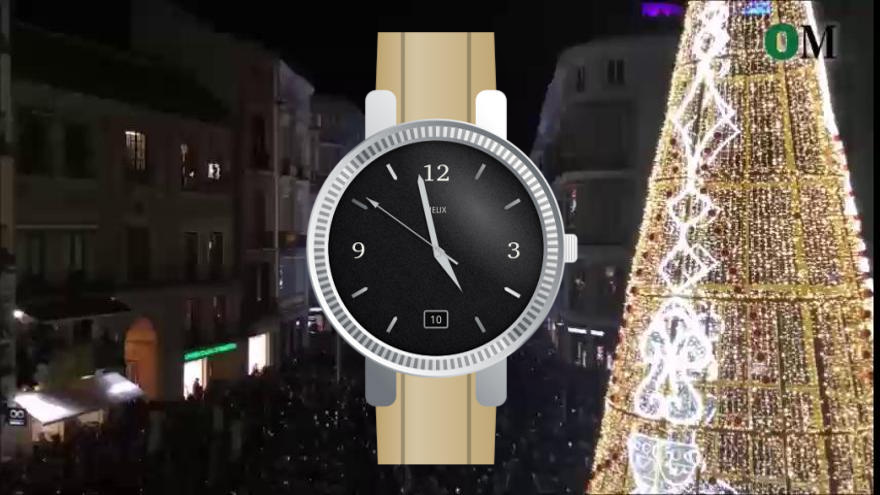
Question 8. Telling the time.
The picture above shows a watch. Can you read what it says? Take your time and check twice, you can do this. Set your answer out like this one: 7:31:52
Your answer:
4:57:51
